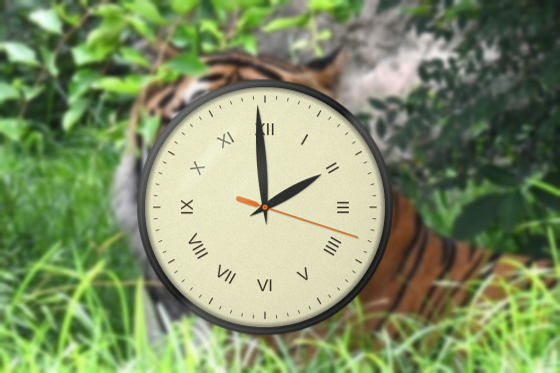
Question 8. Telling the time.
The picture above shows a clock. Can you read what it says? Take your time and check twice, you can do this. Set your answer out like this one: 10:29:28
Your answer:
1:59:18
